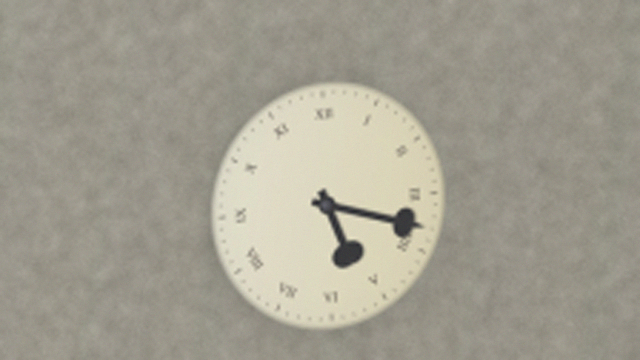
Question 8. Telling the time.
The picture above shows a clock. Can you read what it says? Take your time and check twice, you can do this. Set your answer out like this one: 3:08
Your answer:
5:18
